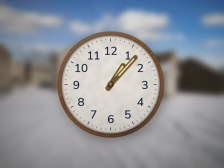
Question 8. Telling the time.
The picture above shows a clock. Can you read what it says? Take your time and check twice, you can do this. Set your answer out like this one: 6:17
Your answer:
1:07
